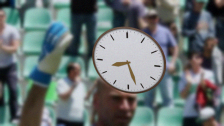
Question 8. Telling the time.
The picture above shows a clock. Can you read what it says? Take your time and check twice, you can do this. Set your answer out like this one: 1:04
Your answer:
8:27
